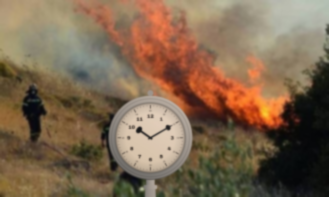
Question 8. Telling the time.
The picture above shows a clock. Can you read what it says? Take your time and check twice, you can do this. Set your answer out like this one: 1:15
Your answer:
10:10
